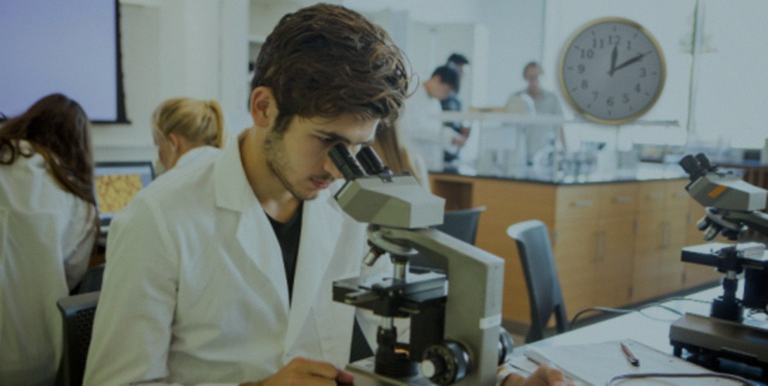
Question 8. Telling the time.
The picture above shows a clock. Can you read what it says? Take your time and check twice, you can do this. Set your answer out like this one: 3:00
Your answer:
12:10
